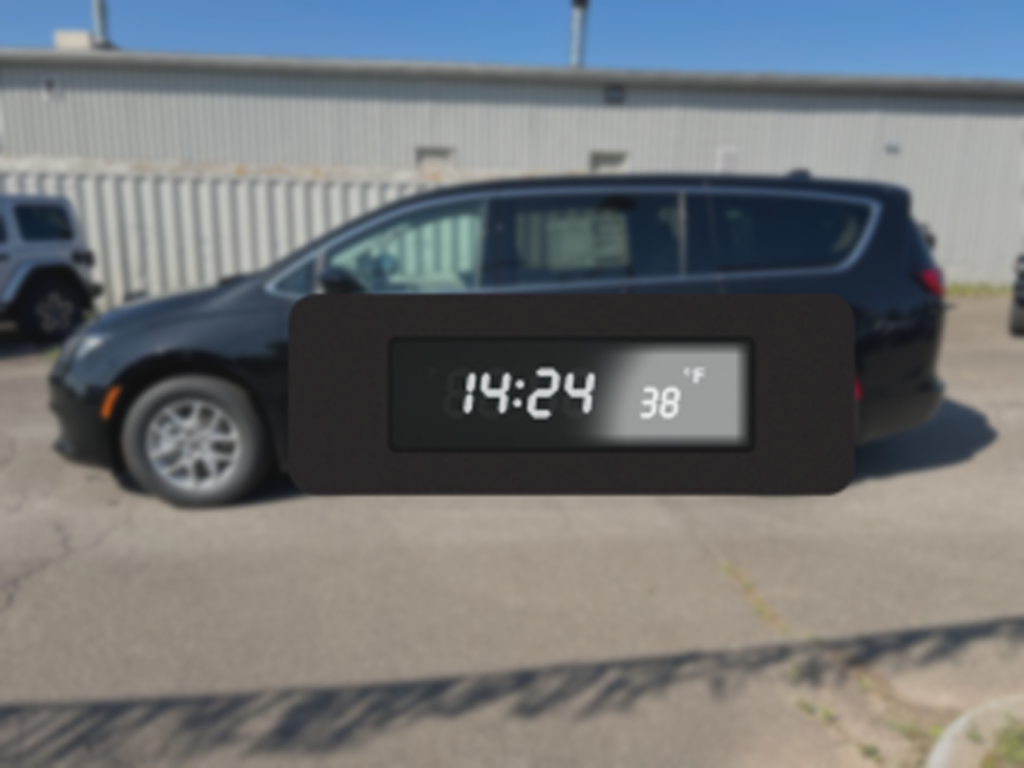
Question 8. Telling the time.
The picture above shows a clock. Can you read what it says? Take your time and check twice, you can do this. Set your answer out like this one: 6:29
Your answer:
14:24
